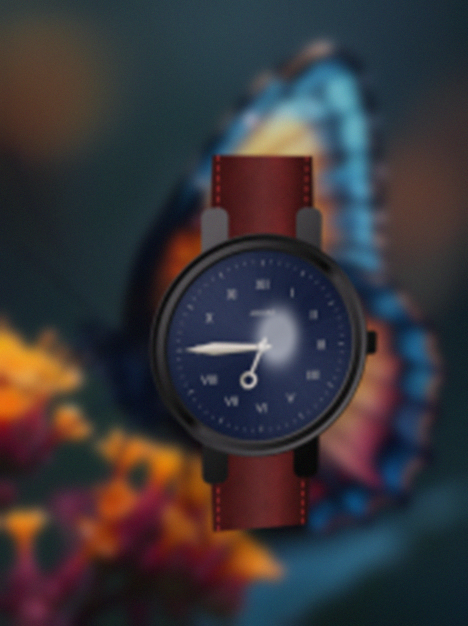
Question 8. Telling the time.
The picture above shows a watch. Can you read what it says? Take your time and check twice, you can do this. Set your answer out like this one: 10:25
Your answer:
6:45
